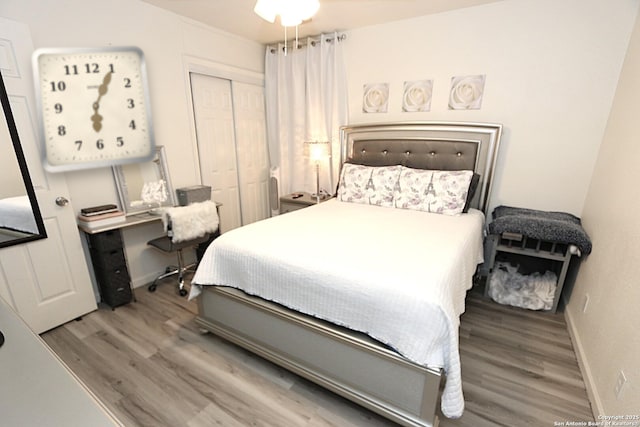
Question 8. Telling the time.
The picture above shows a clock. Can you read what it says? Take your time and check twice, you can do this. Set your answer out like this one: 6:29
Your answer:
6:05
